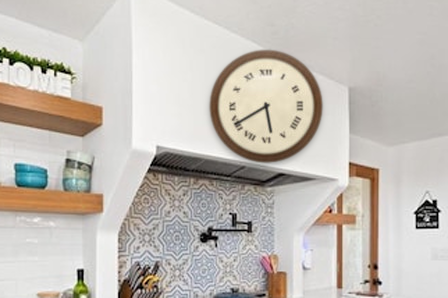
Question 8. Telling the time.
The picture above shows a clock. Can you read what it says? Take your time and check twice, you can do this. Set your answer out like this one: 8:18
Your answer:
5:40
